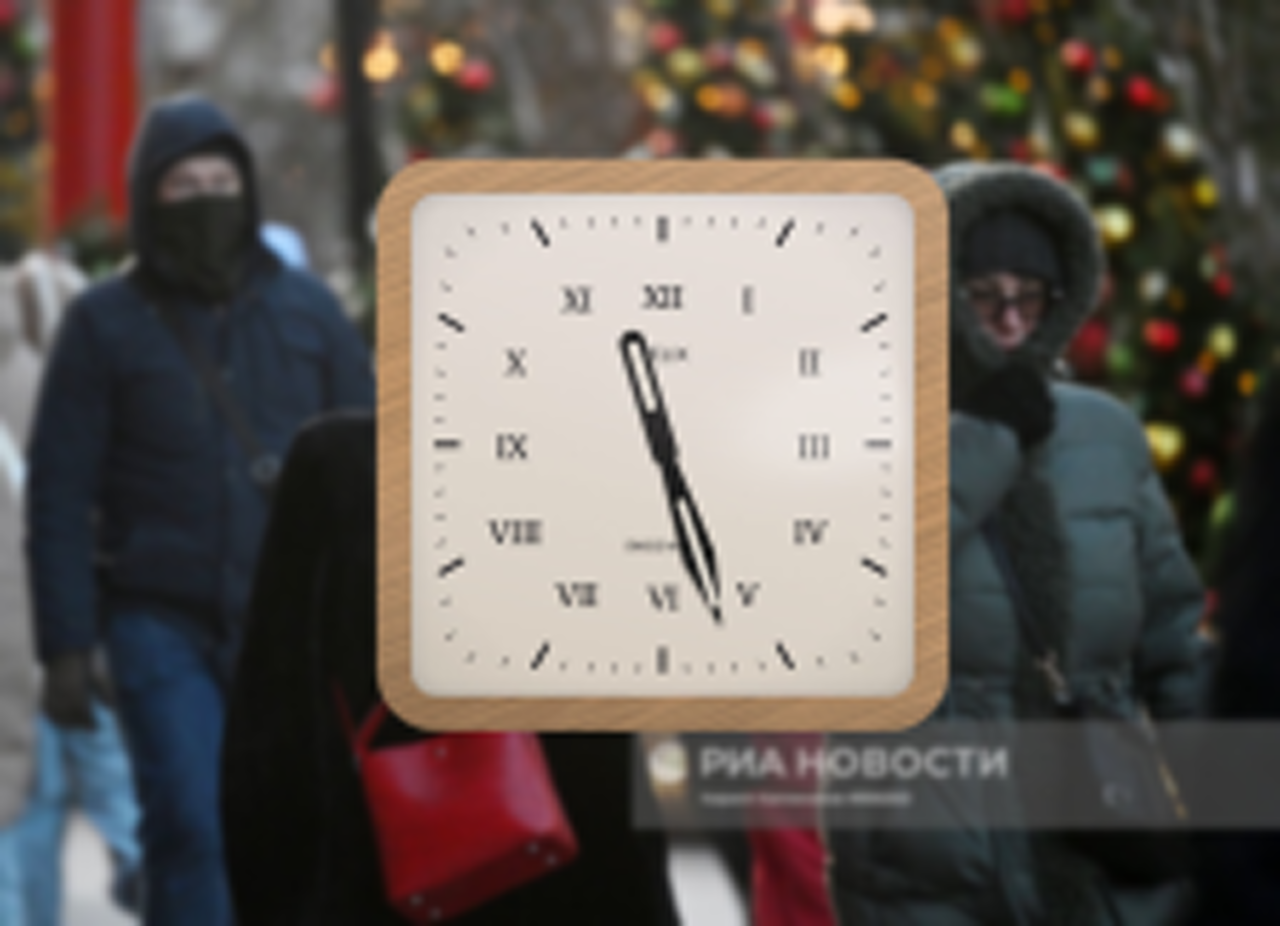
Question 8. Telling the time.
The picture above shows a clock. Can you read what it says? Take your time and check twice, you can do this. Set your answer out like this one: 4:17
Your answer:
11:27
